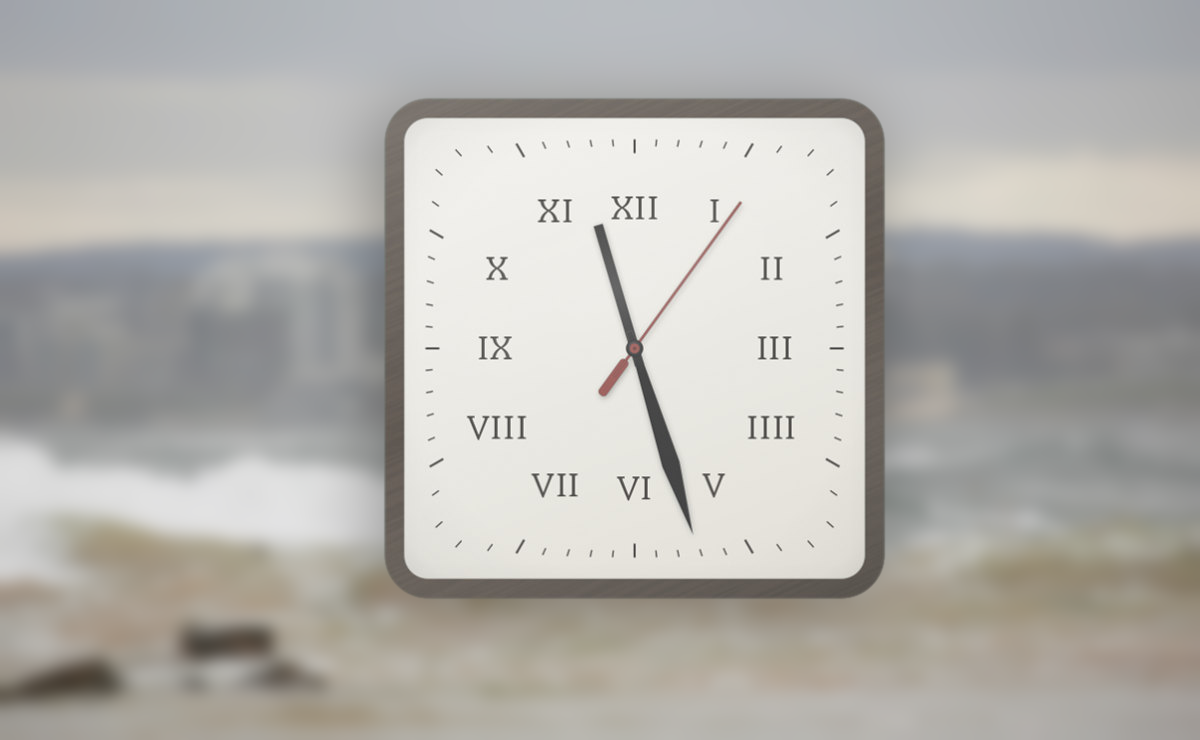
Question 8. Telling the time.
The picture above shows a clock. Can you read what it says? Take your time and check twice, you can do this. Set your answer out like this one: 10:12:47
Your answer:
11:27:06
